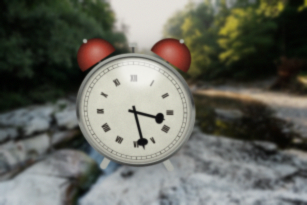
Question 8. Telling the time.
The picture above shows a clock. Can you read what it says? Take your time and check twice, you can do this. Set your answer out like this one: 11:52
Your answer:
3:28
